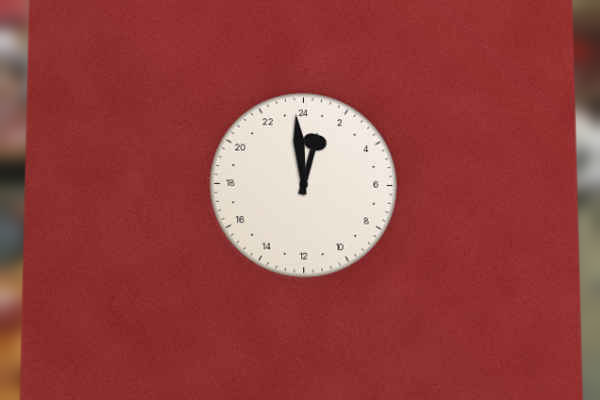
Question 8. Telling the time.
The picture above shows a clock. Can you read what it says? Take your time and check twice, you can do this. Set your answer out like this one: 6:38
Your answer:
0:59
